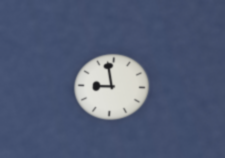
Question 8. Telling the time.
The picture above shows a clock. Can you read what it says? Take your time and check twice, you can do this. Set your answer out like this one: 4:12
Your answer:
8:58
